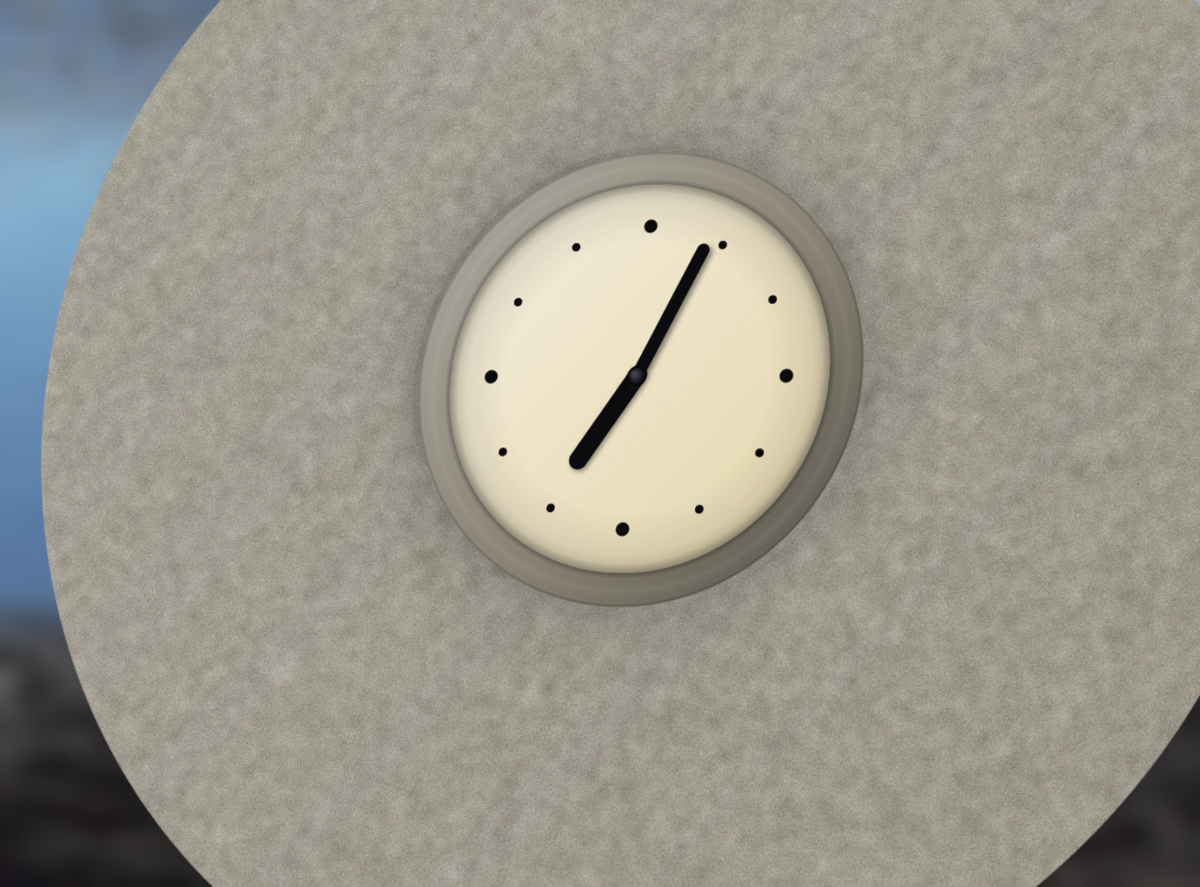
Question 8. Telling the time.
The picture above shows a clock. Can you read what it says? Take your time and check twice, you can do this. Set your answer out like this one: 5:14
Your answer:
7:04
